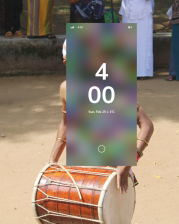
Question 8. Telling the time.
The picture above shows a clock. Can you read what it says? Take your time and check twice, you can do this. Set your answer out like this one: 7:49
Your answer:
4:00
